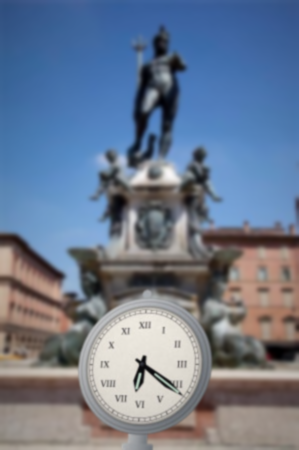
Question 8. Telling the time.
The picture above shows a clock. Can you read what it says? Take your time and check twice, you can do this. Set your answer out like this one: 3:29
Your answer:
6:21
